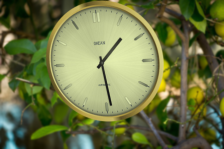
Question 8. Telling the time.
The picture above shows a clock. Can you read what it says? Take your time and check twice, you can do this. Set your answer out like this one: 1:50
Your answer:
1:29
